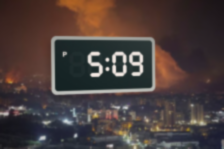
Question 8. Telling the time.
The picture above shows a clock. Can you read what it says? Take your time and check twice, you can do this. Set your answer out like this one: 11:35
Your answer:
5:09
